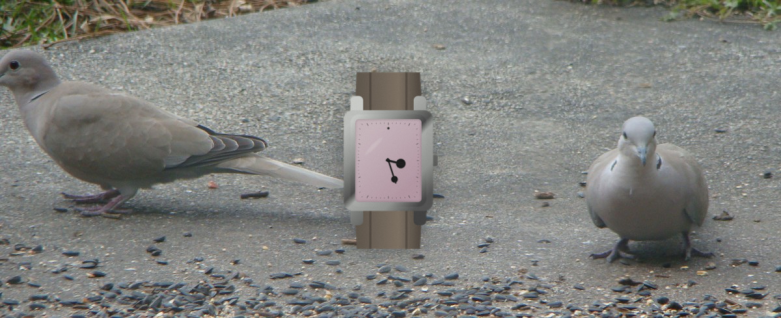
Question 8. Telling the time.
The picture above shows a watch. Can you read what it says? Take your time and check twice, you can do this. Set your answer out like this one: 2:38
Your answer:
3:27
